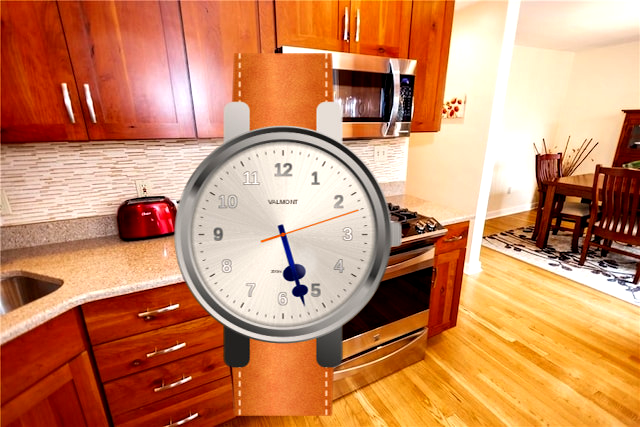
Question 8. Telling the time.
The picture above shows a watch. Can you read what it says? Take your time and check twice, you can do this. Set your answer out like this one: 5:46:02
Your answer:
5:27:12
